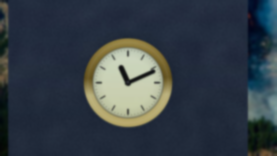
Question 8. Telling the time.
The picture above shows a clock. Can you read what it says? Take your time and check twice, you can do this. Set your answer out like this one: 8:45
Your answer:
11:11
